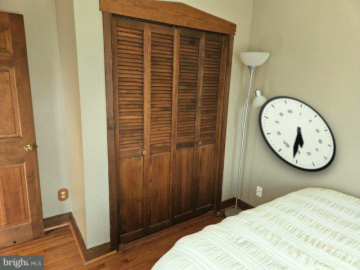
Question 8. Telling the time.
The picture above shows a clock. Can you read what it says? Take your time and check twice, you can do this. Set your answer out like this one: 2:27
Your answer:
6:36
